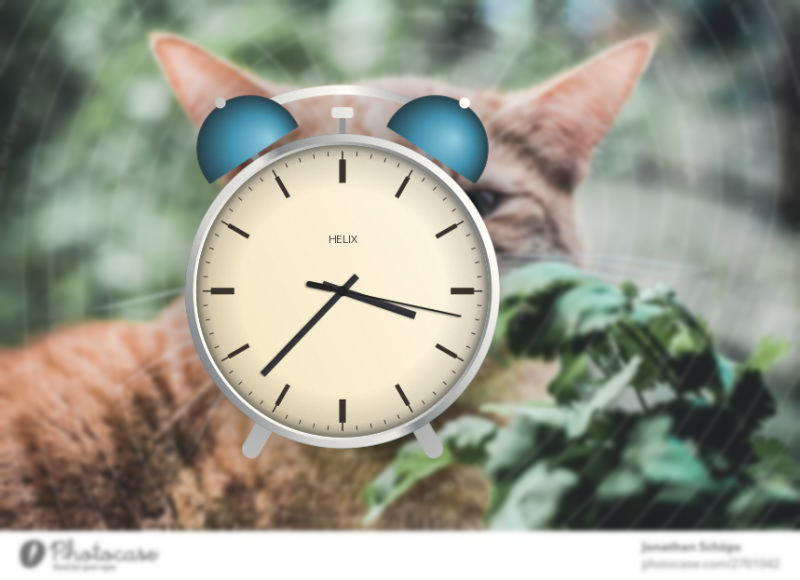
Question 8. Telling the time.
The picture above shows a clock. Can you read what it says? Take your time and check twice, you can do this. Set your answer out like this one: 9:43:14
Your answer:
3:37:17
